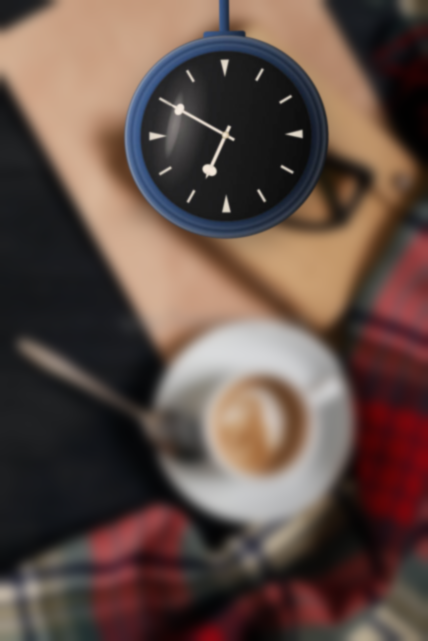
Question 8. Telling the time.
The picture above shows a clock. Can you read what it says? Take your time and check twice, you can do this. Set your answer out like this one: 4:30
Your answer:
6:50
